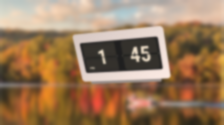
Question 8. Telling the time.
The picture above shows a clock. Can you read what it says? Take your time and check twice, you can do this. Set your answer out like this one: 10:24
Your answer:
1:45
